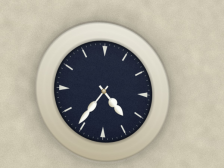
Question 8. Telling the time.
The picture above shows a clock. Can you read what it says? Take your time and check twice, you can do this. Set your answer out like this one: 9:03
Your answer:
4:36
